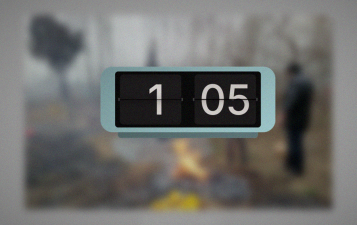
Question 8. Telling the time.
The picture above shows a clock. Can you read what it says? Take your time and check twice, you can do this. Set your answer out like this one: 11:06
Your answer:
1:05
